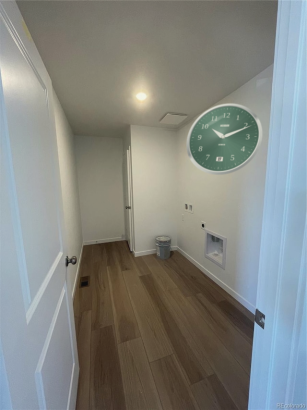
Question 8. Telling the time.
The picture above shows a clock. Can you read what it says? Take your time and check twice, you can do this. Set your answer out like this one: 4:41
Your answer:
10:11
